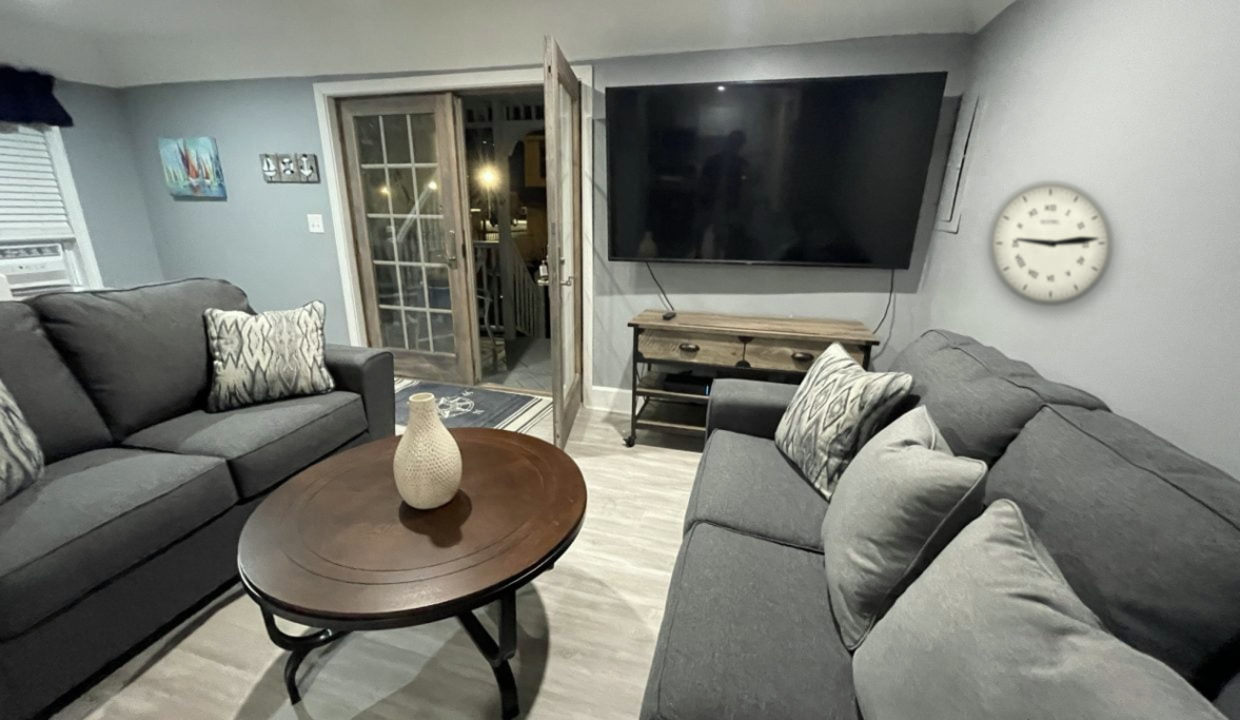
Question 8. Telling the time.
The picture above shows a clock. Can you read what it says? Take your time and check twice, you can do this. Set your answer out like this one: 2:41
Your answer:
9:14
